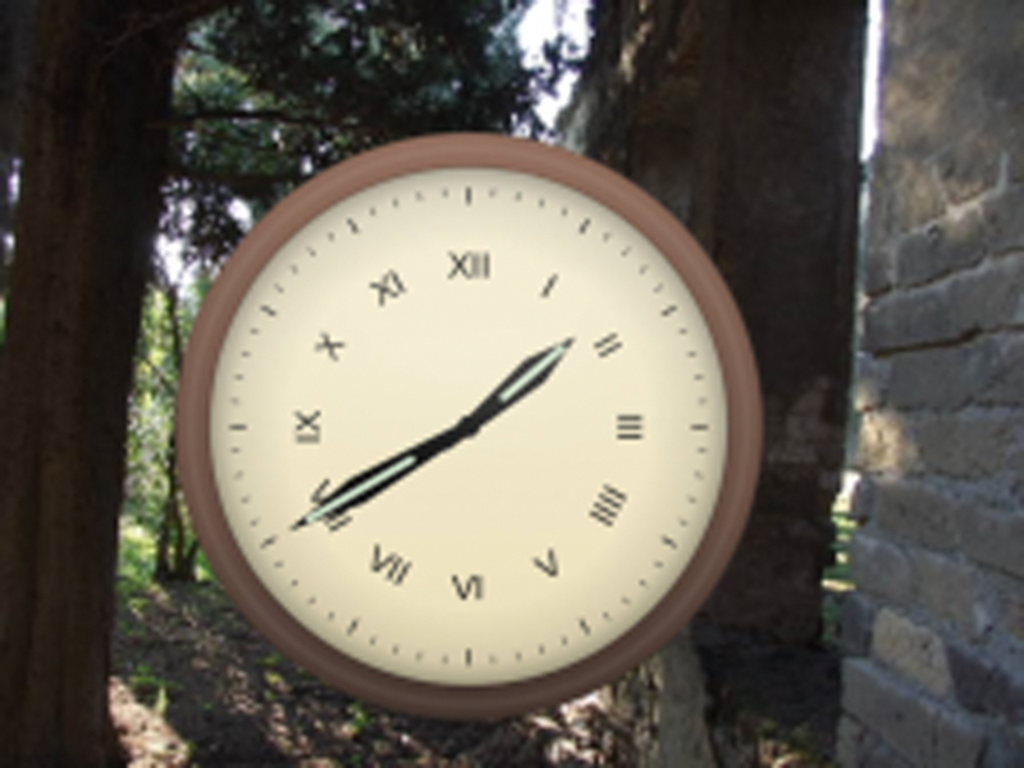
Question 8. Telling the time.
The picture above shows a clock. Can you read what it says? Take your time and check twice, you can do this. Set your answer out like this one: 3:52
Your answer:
1:40
